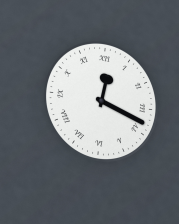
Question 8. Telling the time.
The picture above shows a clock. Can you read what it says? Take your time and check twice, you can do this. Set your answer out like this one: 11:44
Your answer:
12:18
